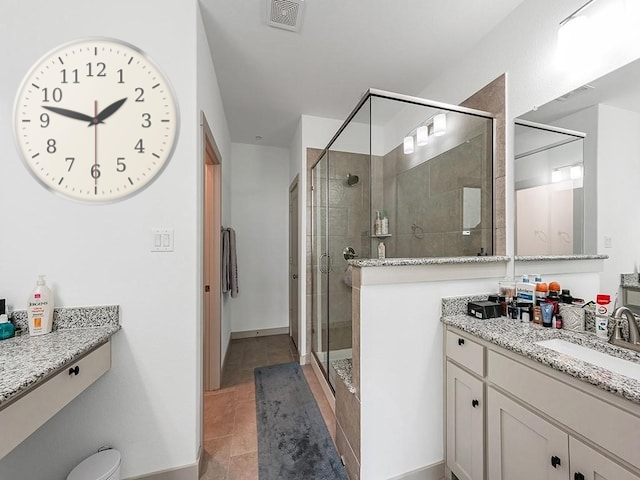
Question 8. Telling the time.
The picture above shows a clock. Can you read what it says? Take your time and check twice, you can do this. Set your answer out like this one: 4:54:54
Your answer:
1:47:30
